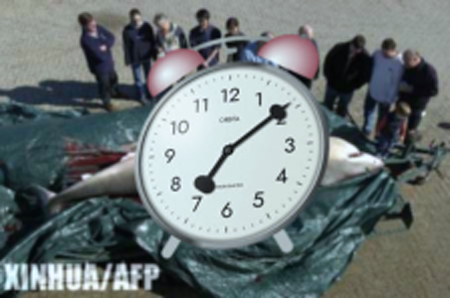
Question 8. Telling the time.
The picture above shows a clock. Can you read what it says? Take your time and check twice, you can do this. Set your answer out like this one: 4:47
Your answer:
7:09
